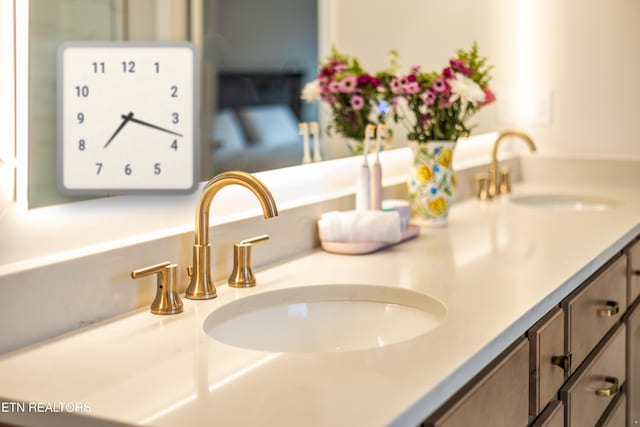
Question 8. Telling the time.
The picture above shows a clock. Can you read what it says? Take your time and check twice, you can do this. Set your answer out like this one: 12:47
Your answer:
7:18
